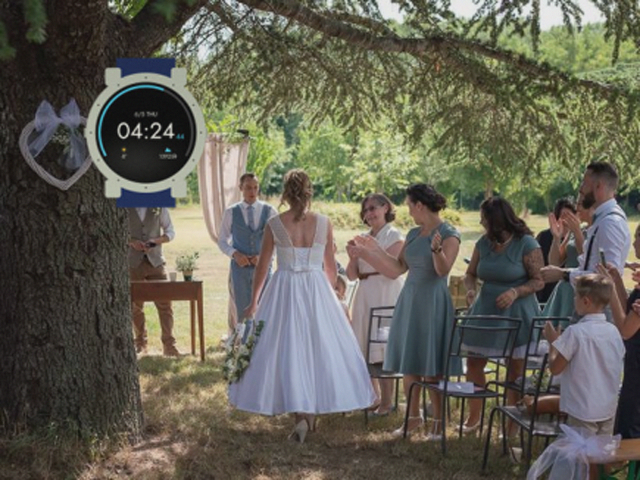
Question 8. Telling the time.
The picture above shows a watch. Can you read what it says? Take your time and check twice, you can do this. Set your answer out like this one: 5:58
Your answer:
4:24
